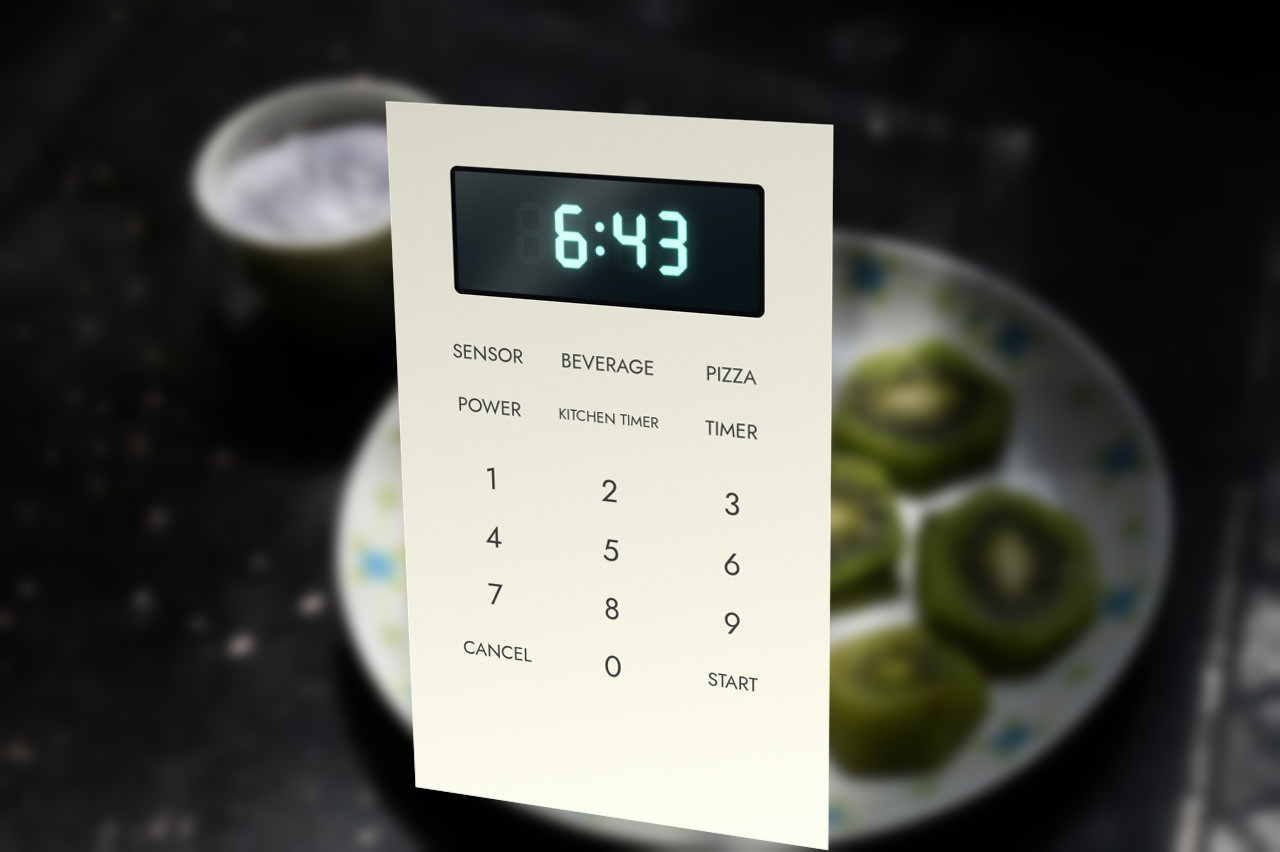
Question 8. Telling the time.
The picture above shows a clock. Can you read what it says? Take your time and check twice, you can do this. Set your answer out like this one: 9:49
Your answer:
6:43
